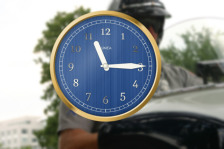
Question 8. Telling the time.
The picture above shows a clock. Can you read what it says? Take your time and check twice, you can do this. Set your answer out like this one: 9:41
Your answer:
11:15
